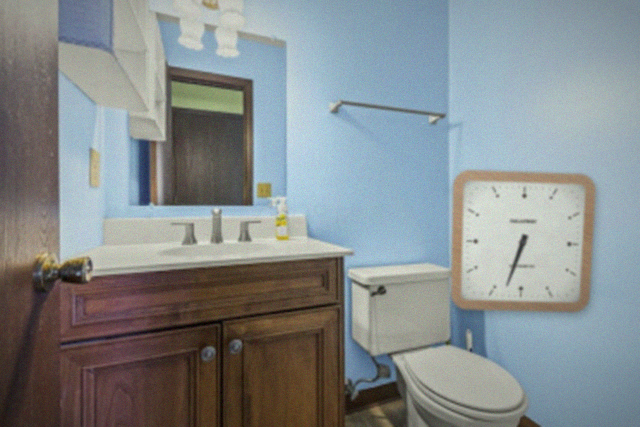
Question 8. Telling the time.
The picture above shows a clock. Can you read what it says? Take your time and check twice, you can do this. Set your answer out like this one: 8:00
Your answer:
6:33
